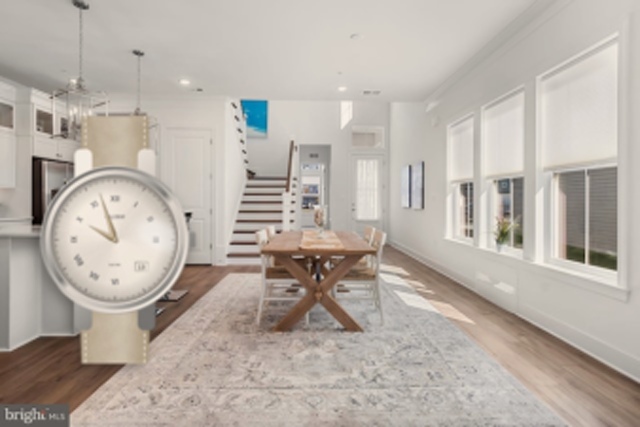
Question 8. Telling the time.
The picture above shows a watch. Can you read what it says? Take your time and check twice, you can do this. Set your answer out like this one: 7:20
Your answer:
9:57
